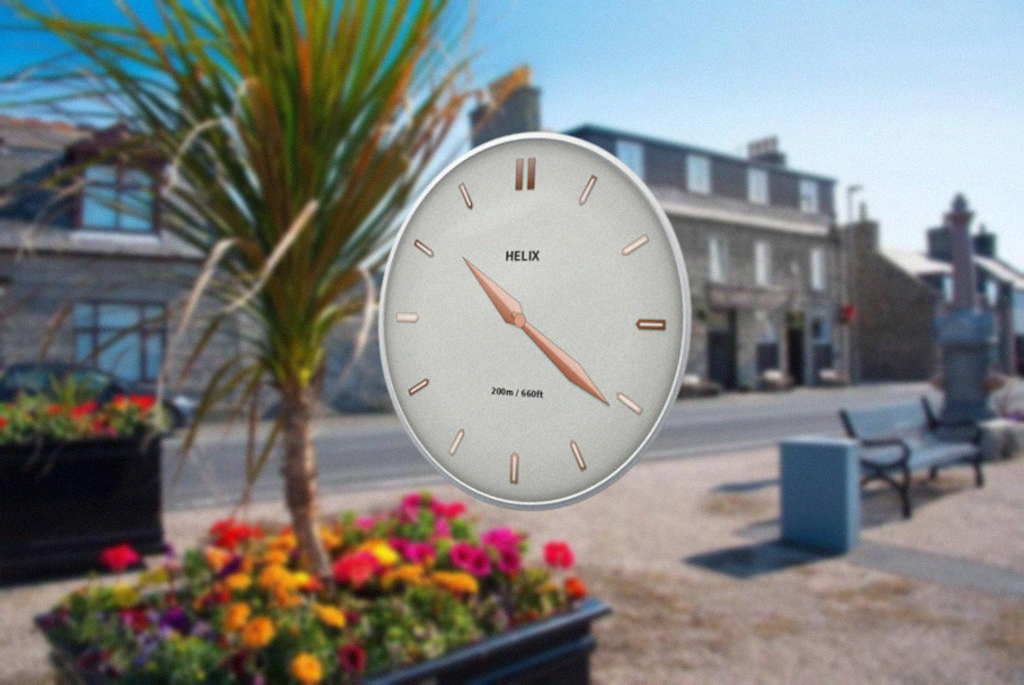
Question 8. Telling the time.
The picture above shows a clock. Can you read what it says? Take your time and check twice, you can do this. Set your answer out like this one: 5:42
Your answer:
10:21
